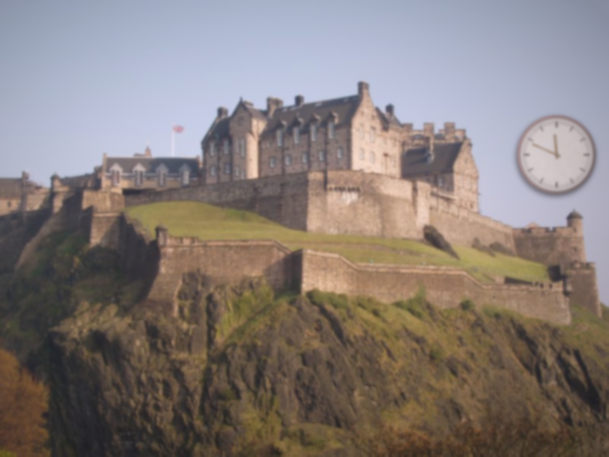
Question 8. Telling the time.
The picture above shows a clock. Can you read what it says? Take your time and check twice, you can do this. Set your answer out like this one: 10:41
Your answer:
11:49
